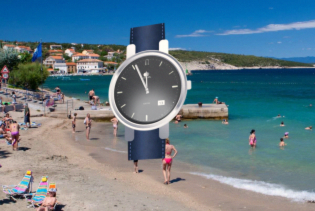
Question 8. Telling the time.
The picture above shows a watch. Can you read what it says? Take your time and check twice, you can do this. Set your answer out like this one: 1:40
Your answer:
11:56
